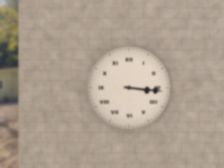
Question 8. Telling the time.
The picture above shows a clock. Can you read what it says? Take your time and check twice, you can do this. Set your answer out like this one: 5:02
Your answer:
3:16
